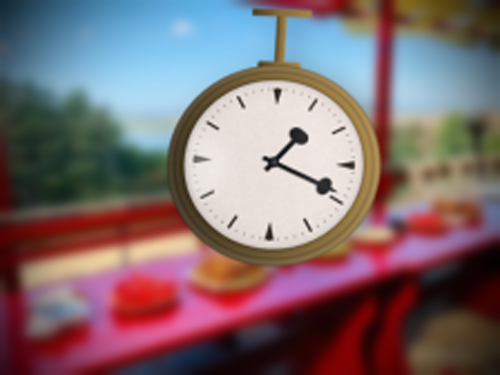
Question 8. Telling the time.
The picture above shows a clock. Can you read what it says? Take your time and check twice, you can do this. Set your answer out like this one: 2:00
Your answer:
1:19
